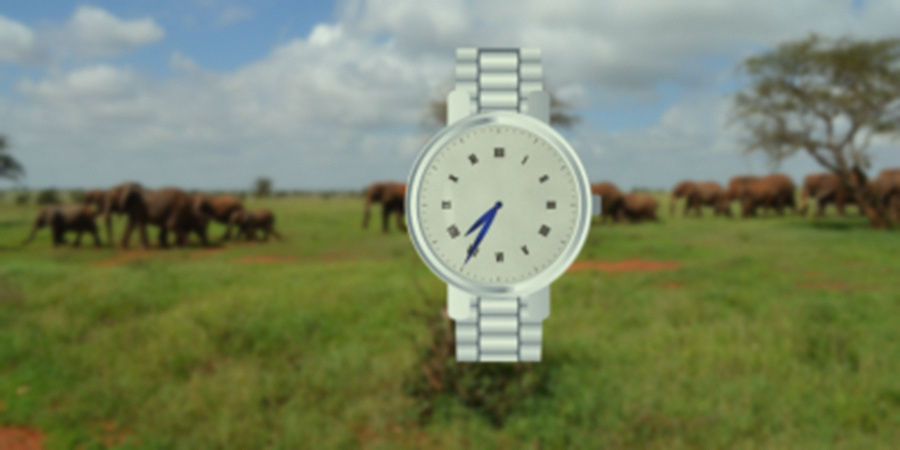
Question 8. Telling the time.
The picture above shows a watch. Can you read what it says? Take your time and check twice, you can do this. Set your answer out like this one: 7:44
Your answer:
7:35
